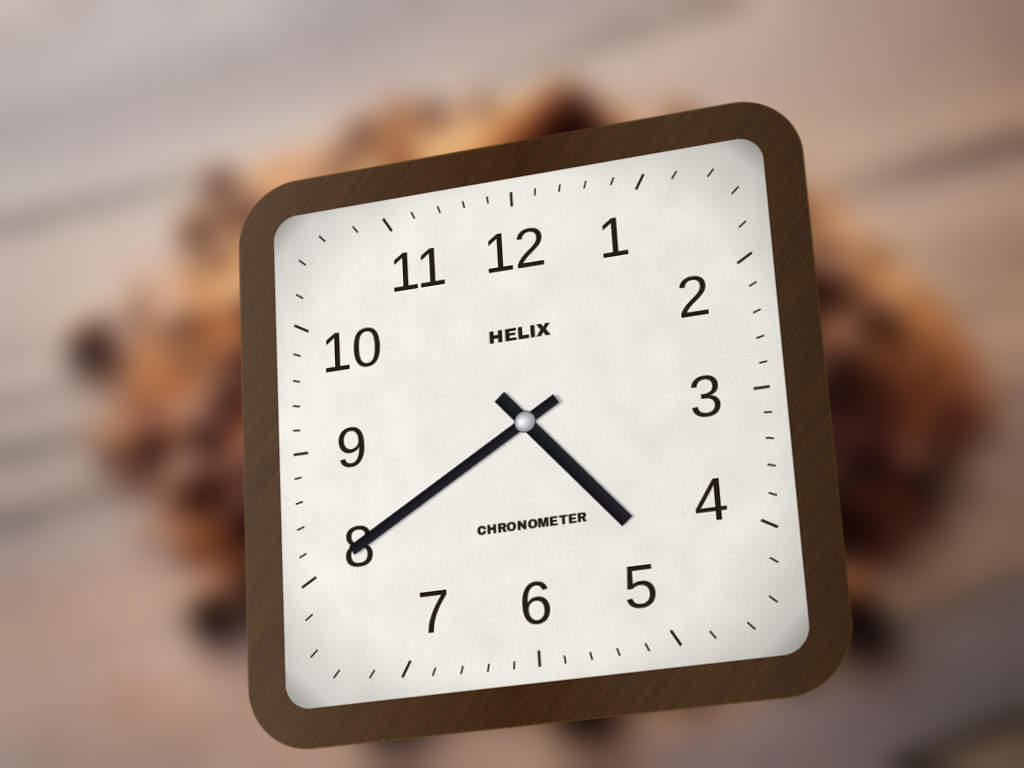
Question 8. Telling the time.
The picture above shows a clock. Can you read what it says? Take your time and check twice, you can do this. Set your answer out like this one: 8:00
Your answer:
4:40
